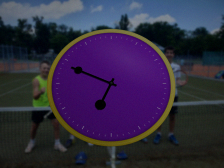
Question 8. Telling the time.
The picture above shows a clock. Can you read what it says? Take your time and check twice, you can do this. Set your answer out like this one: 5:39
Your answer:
6:49
